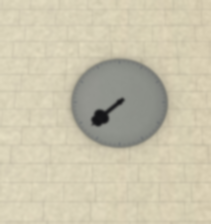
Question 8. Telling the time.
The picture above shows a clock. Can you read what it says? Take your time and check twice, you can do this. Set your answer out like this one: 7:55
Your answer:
7:38
